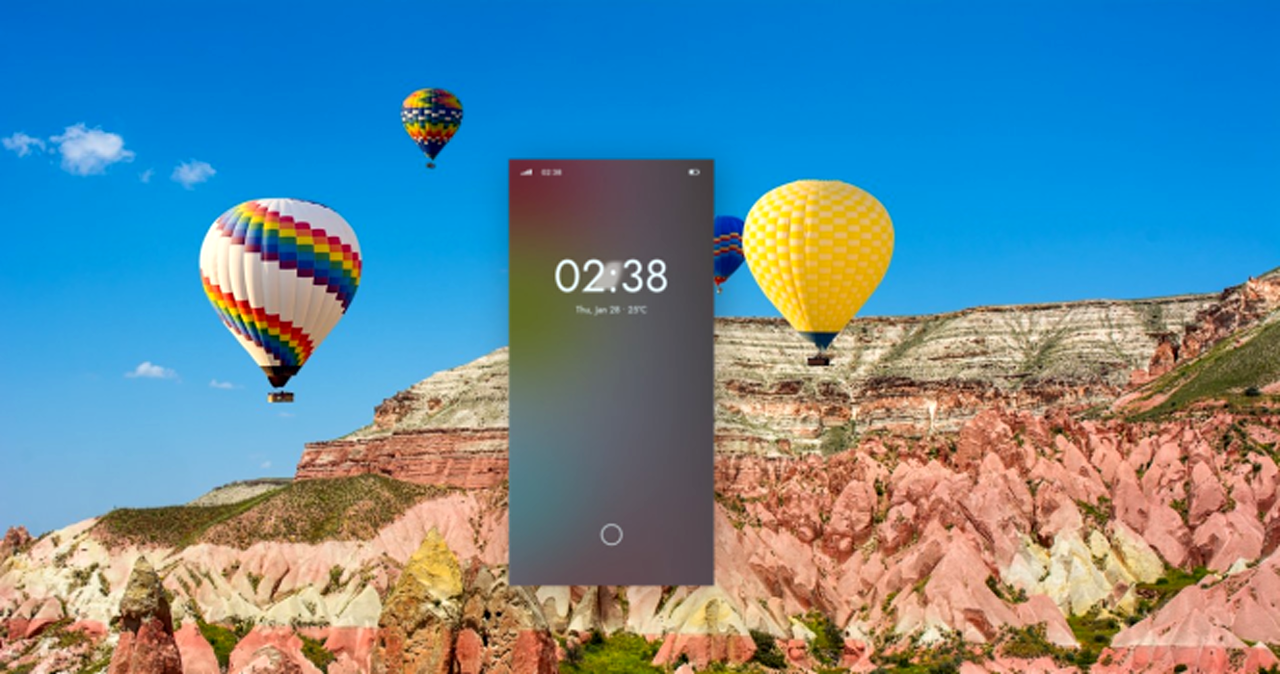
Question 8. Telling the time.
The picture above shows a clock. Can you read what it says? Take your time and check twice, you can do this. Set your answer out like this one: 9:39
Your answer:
2:38
